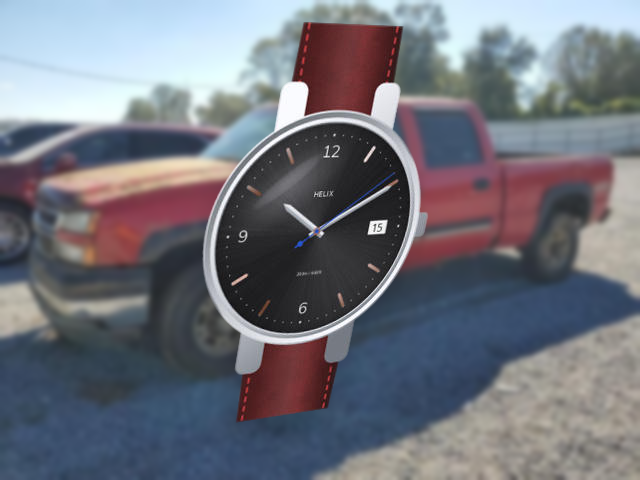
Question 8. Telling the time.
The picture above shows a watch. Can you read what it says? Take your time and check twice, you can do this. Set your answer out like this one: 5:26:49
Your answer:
10:10:09
